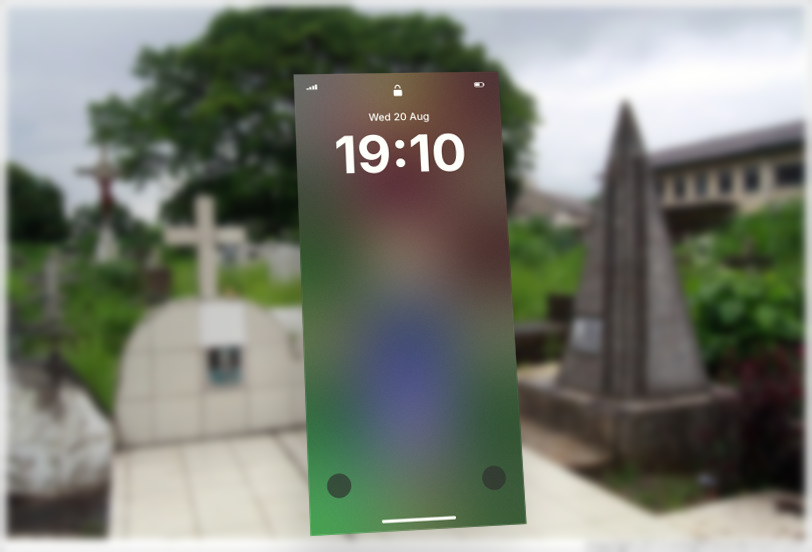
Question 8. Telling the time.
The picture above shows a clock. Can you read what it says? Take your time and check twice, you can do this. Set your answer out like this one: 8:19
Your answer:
19:10
